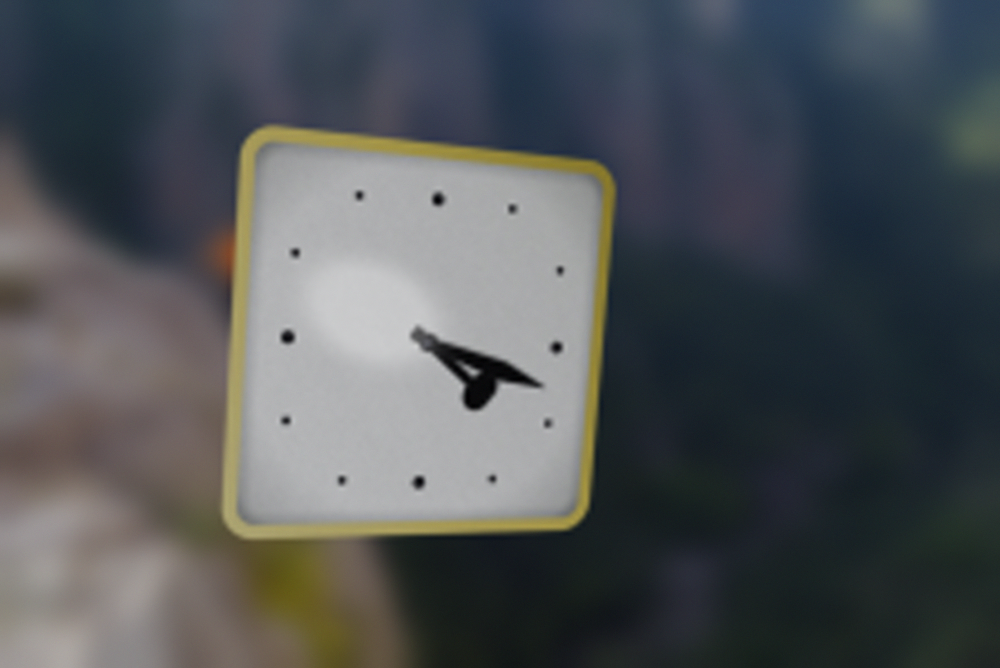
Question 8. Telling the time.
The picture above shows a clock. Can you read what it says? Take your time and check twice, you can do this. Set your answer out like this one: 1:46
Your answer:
4:18
